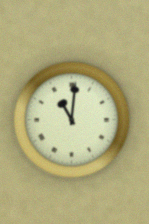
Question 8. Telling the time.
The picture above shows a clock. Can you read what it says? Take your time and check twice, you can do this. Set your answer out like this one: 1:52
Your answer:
11:01
